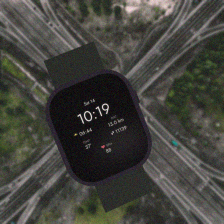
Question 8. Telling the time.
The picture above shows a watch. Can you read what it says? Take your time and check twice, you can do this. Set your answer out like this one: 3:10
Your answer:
10:19
